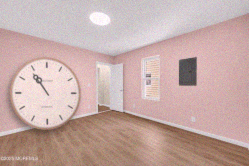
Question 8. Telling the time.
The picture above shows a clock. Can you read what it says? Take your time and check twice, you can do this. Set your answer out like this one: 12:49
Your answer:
10:54
